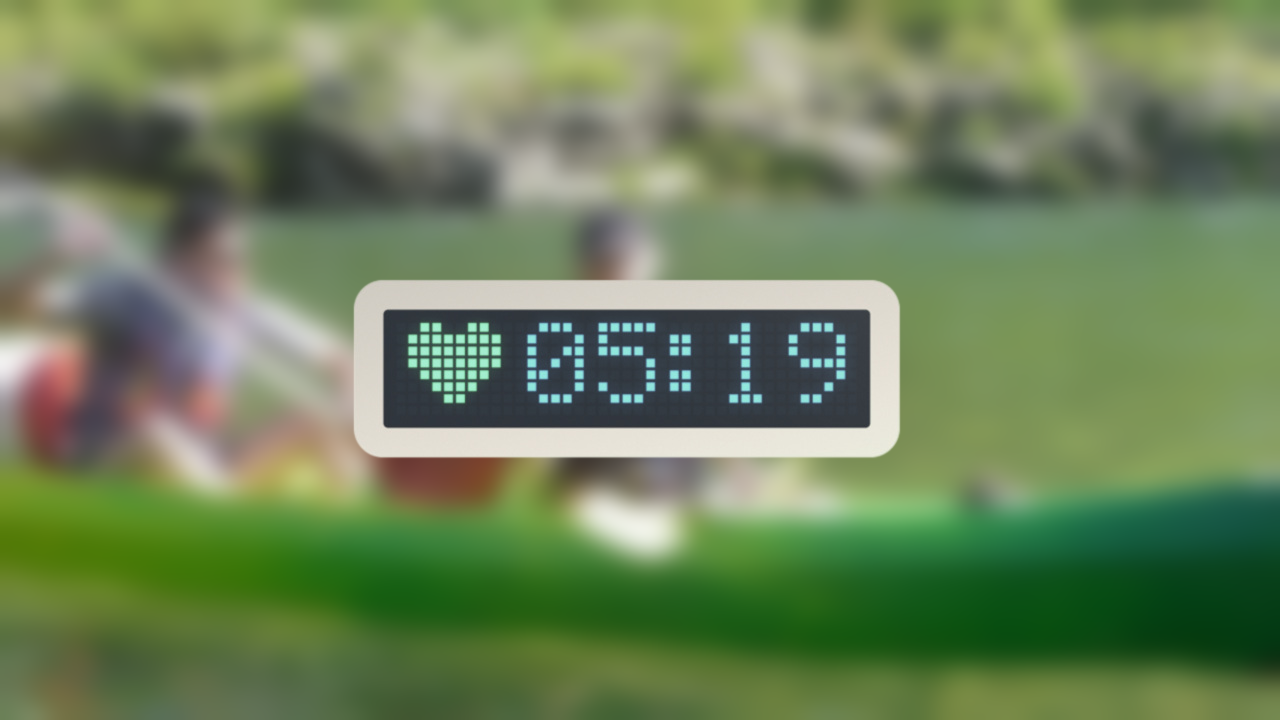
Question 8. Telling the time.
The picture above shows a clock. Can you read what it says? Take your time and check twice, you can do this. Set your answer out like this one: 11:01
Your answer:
5:19
